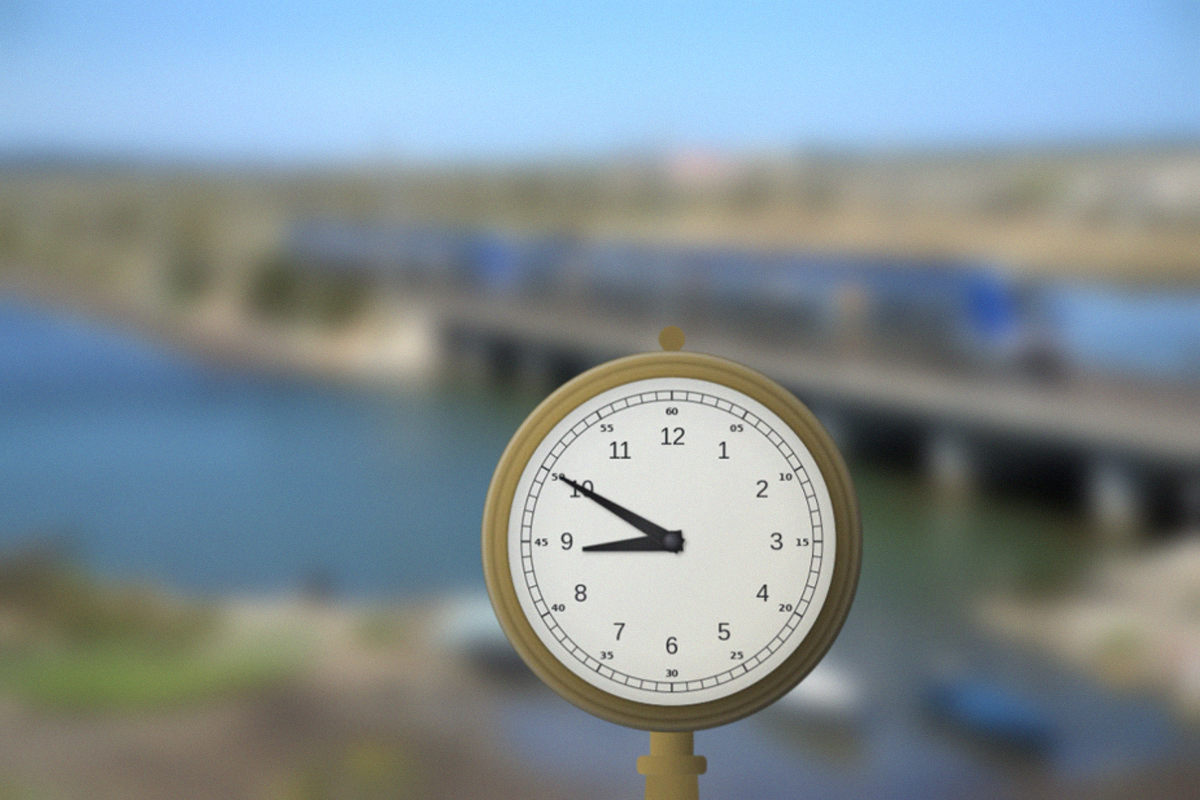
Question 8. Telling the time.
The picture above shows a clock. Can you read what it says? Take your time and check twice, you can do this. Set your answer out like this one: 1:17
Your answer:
8:50
